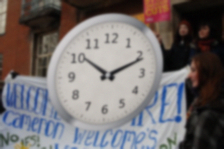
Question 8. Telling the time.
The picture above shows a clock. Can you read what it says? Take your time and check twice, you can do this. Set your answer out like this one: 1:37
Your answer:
10:11
